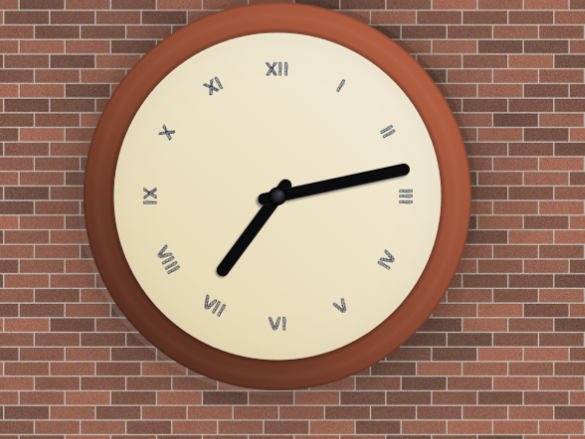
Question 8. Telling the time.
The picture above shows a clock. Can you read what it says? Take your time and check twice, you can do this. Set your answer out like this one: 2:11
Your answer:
7:13
